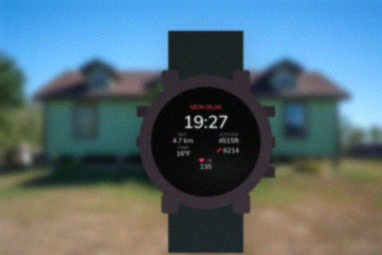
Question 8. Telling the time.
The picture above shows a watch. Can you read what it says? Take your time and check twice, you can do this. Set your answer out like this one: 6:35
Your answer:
19:27
